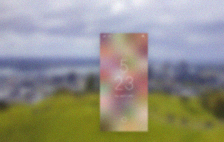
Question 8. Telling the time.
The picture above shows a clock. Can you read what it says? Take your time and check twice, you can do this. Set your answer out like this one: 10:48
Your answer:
5:23
